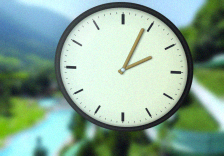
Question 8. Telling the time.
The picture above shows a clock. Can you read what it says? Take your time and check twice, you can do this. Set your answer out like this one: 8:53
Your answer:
2:04
